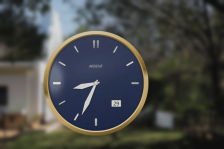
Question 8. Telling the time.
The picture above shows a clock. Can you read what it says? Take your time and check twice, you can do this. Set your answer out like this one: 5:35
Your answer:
8:34
